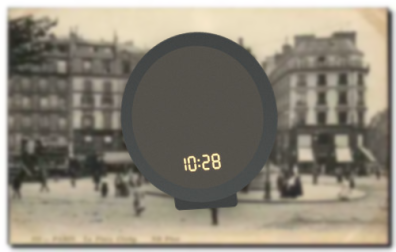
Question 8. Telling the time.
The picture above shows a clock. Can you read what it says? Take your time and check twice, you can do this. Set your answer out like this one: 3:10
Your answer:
10:28
